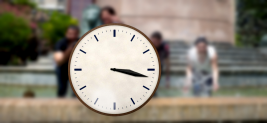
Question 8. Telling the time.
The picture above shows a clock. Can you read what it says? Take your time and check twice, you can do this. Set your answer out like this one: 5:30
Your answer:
3:17
